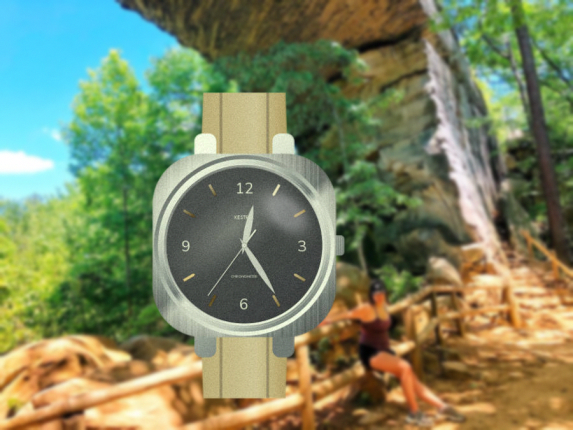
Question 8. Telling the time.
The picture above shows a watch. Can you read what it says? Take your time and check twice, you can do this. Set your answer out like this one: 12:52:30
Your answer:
12:24:36
